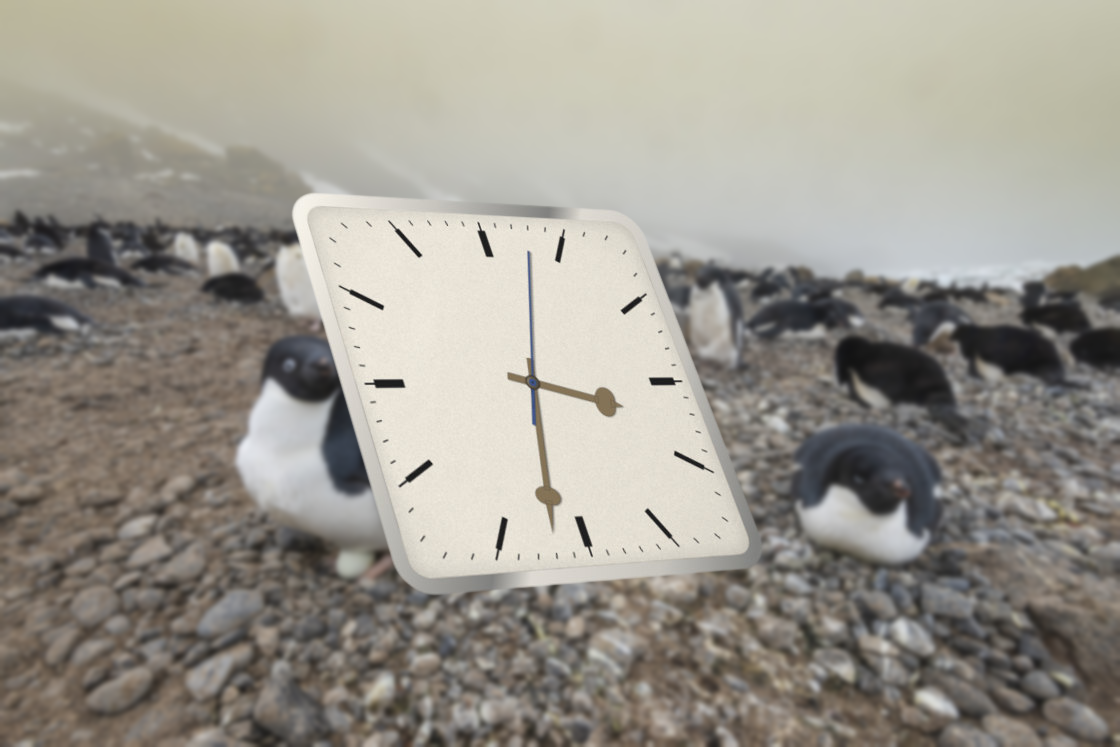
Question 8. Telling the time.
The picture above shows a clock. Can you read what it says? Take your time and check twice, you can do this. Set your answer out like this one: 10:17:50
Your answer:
3:32:03
